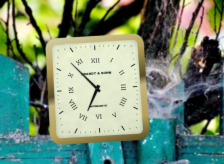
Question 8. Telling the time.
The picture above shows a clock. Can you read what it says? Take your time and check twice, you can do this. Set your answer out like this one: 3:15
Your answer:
6:53
